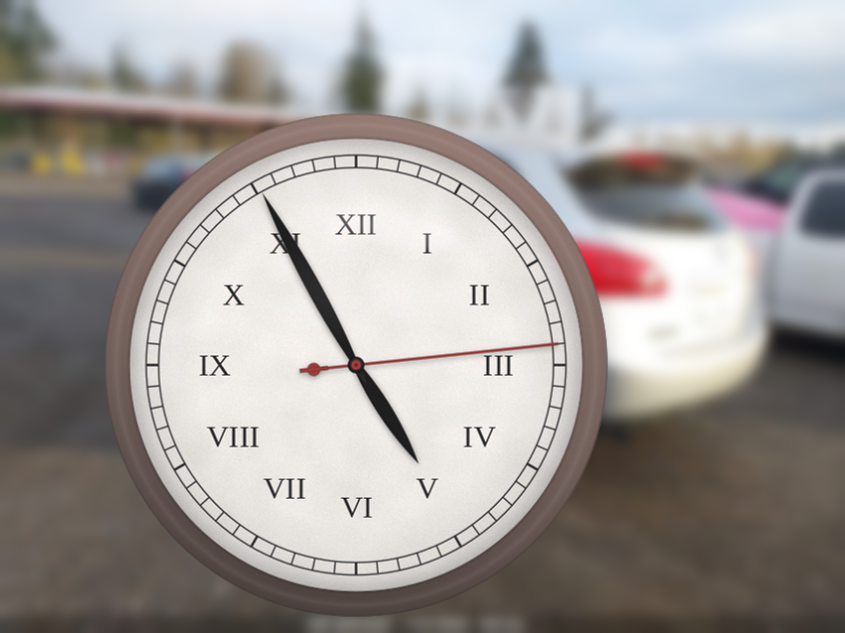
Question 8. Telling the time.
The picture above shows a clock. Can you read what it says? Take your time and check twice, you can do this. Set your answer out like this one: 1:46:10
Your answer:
4:55:14
